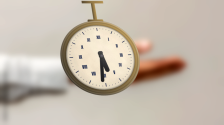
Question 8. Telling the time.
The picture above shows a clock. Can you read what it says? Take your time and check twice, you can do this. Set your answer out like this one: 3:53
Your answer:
5:31
